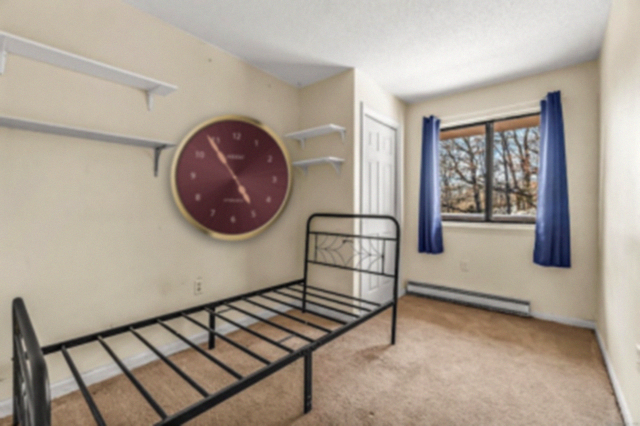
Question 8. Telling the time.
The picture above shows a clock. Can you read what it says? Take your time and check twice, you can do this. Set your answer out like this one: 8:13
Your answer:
4:54
